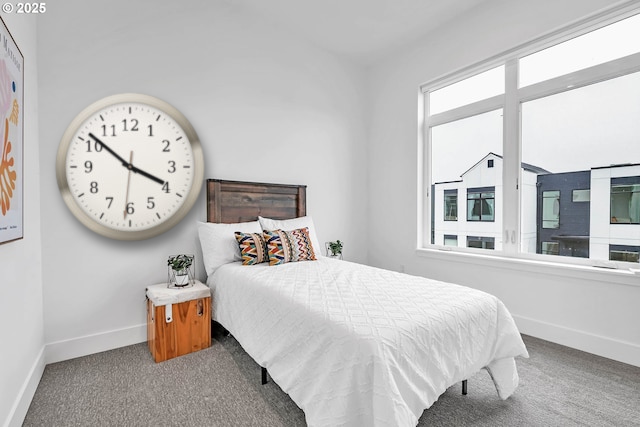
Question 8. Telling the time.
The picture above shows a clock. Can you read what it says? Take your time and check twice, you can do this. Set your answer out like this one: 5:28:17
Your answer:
3:51:31
